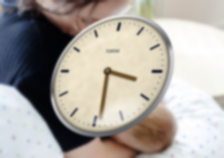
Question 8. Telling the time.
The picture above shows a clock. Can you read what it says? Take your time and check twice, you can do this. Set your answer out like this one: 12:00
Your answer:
3:29
